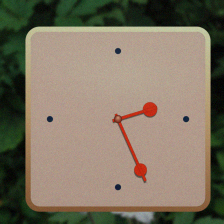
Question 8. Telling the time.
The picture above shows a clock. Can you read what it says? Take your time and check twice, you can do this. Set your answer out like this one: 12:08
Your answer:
2:26
